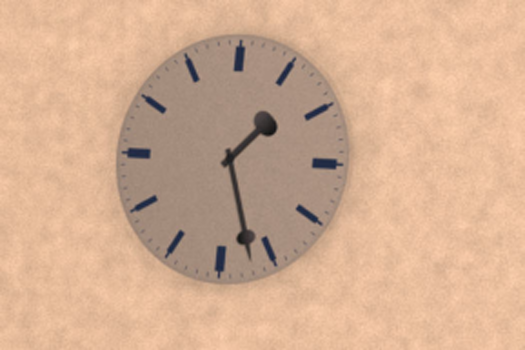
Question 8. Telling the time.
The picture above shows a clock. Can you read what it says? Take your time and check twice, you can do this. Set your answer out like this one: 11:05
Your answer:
1:27
